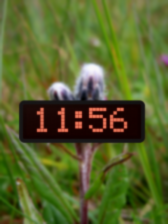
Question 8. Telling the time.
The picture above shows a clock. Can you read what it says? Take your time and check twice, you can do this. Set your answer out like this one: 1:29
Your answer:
11:56
